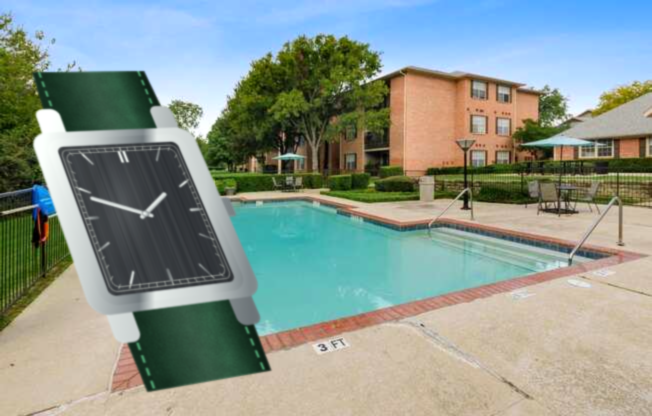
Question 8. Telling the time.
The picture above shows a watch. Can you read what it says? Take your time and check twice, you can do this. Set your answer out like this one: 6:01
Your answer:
1:49
